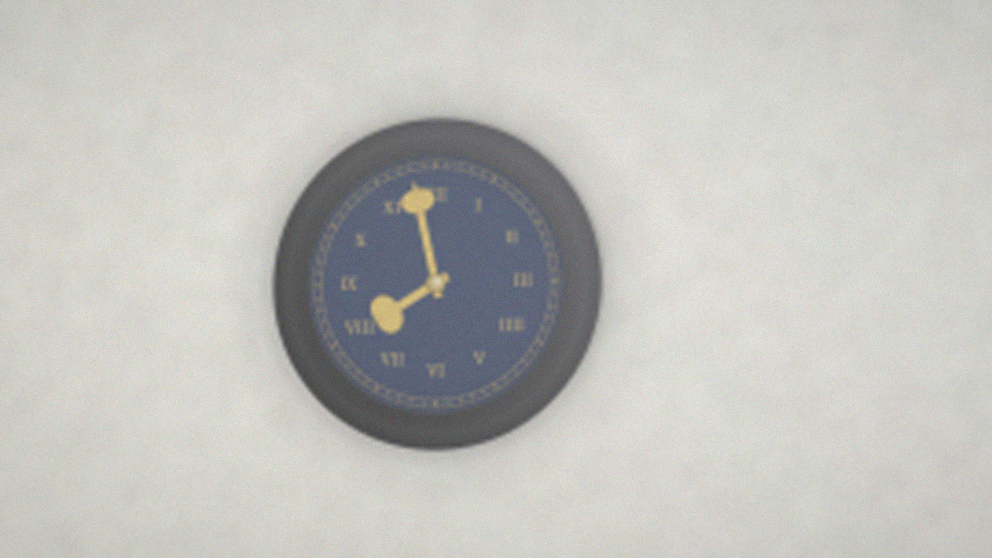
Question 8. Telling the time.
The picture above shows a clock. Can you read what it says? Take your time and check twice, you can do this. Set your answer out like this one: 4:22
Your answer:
7:58
